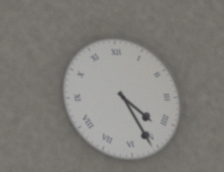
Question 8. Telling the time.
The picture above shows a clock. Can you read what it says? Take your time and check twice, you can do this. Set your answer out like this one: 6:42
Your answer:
4:26
